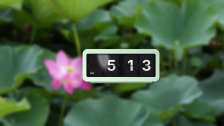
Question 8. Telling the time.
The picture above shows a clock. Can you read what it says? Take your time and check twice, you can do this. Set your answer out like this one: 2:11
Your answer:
5:13
